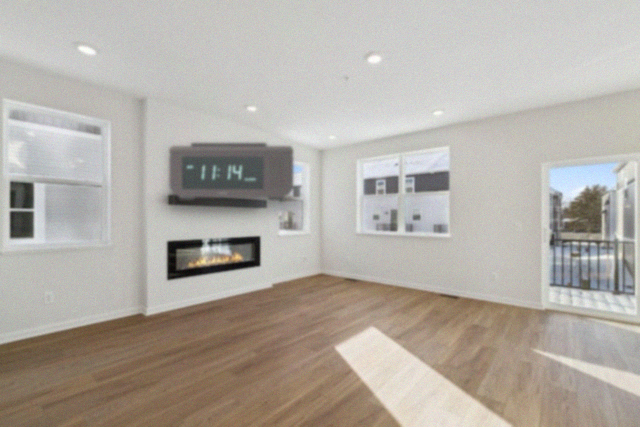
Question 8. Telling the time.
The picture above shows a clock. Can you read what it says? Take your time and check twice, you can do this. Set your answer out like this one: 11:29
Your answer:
11:14
